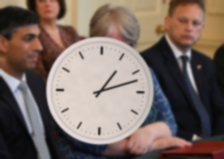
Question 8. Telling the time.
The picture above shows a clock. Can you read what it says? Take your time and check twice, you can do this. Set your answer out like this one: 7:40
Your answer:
1:12
